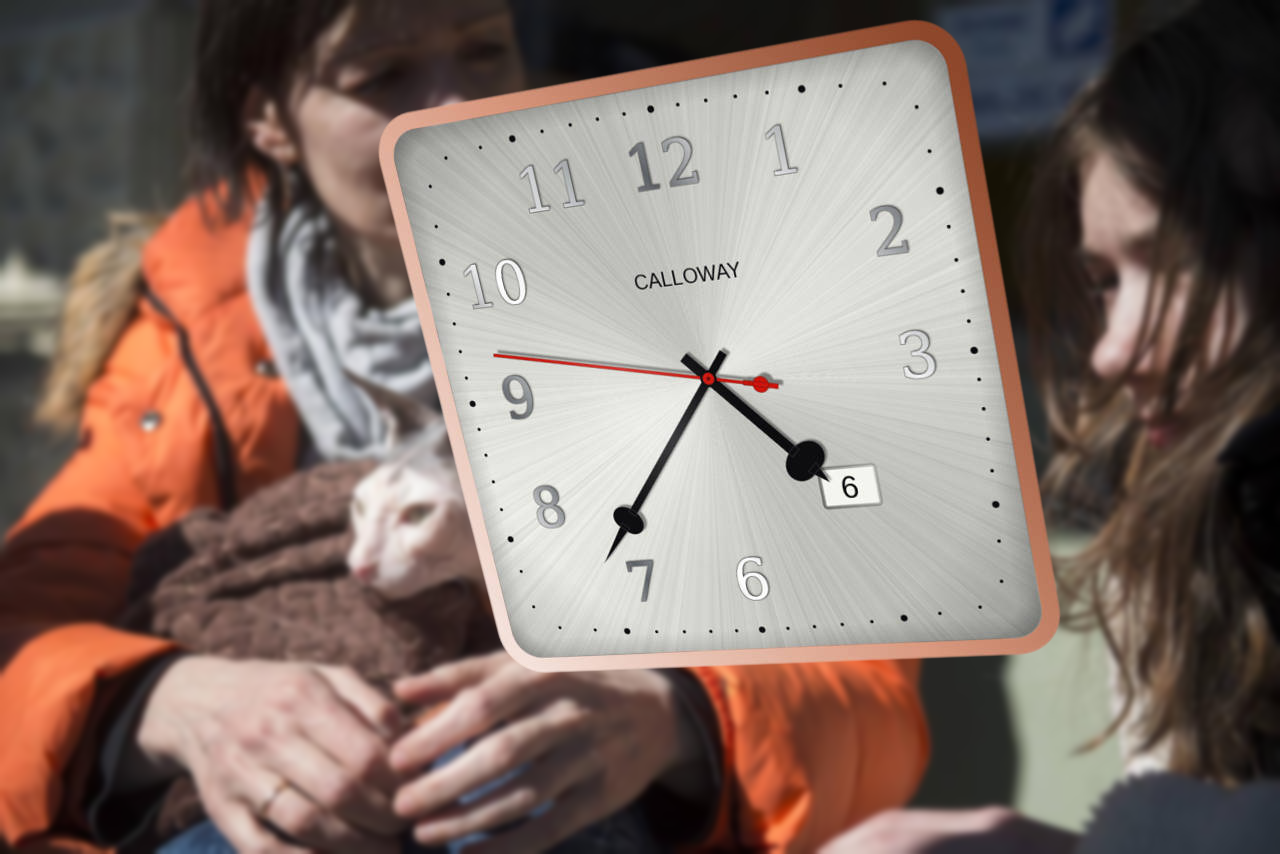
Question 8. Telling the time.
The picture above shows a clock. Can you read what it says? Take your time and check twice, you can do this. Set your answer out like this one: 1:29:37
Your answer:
4:36:47
